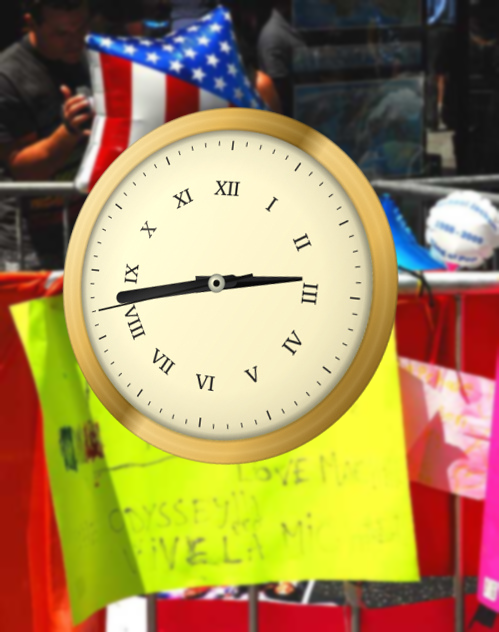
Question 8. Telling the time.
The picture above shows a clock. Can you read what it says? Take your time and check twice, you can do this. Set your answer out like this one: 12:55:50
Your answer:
2:42:42
